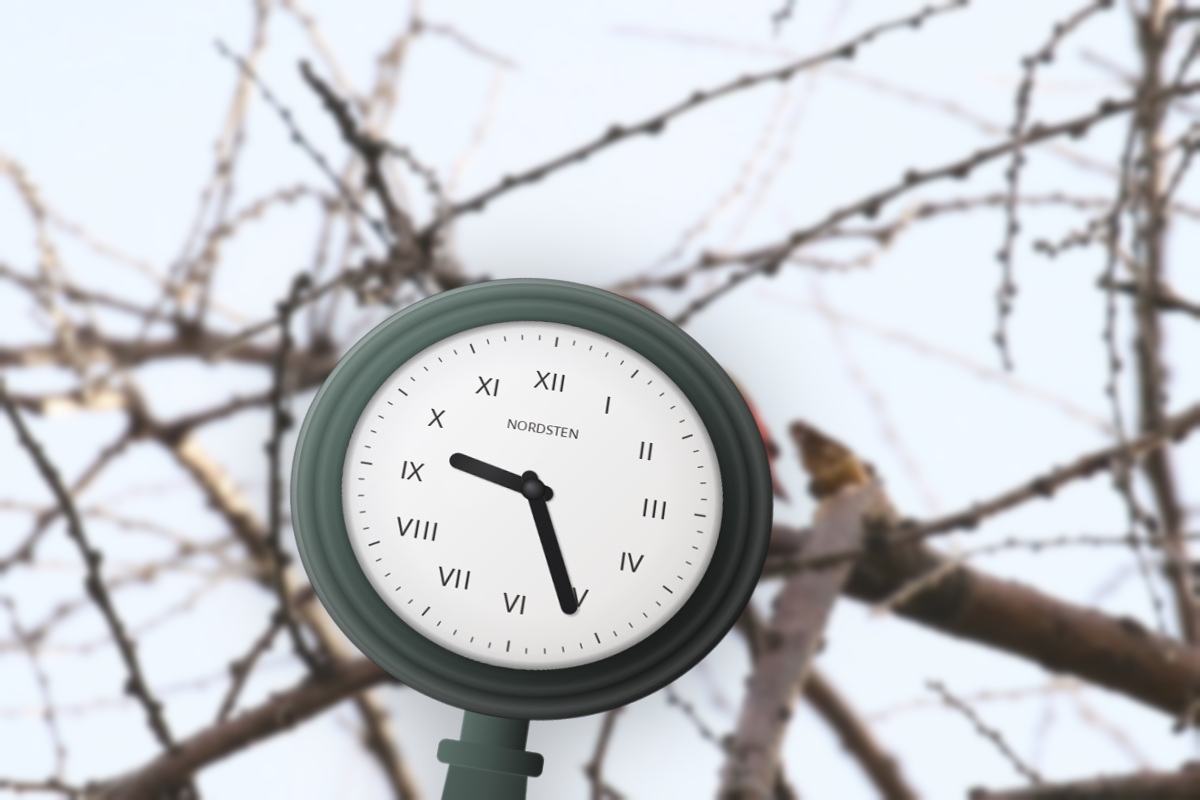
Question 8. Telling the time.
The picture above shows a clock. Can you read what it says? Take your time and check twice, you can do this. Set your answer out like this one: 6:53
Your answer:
9:26
